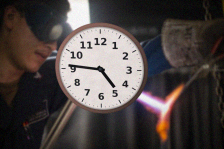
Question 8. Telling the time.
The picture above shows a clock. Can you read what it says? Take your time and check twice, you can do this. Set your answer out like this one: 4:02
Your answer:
4:46
